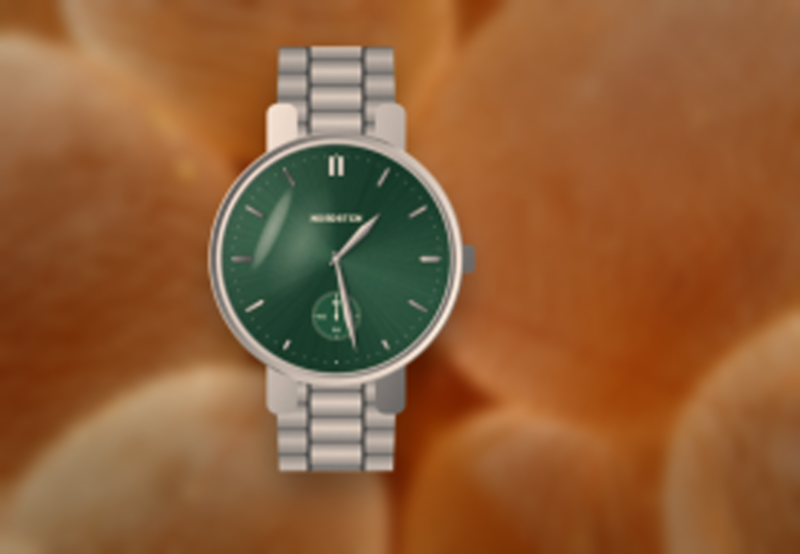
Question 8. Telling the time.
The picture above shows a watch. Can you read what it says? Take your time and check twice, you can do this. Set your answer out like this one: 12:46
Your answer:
1:28
